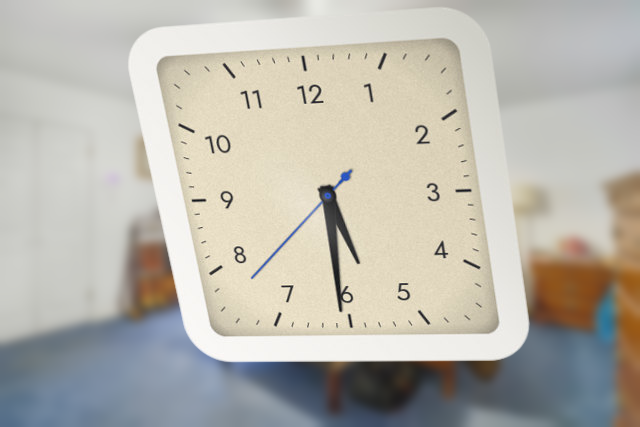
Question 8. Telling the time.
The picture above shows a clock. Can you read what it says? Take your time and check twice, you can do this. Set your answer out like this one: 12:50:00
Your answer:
5:30:38
